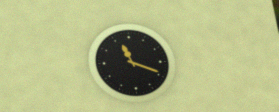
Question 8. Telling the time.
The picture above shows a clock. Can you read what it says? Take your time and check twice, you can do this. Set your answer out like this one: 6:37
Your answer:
11:19
